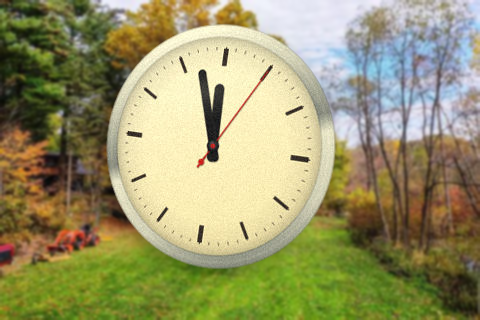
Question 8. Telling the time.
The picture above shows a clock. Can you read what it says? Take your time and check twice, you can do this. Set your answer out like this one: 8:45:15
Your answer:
11:57:05
